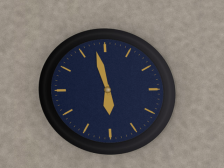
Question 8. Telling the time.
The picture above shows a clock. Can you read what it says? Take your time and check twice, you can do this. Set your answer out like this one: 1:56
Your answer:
5:58
